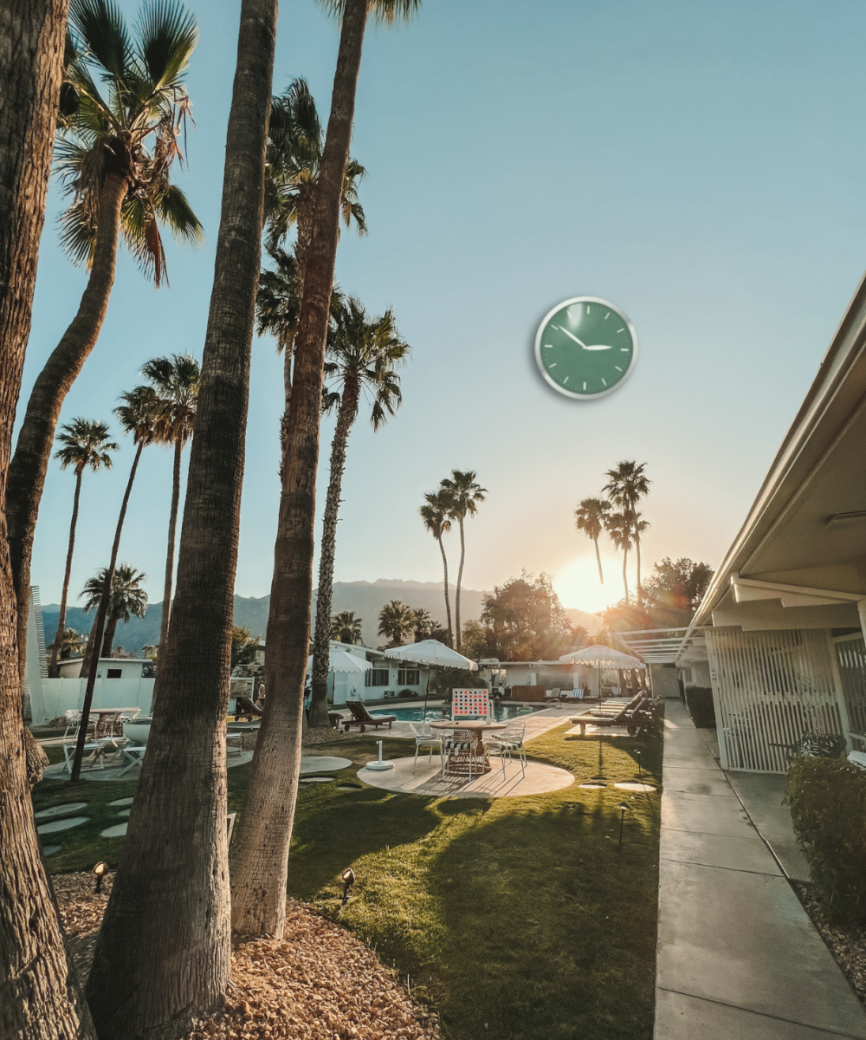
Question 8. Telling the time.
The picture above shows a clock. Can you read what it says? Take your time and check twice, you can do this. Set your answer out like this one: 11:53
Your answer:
2:51
